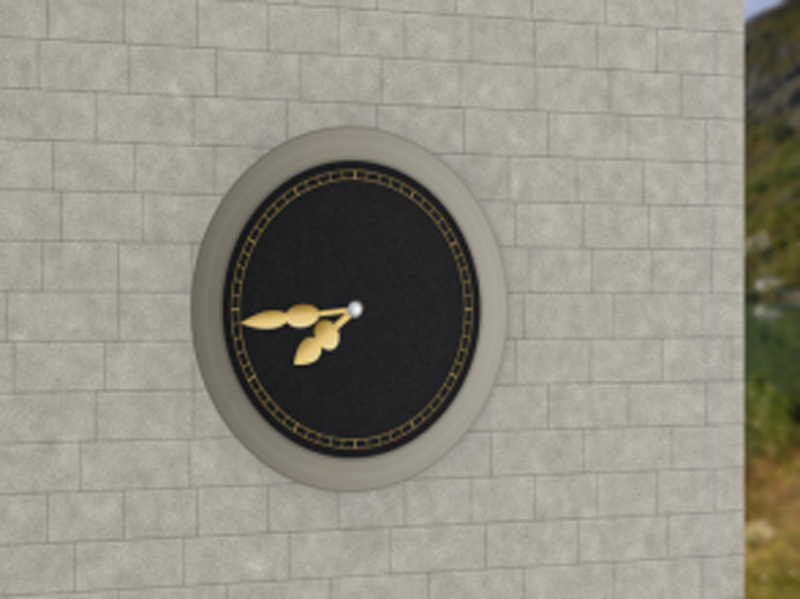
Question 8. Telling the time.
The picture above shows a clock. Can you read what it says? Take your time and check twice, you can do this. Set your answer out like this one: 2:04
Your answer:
7:44
